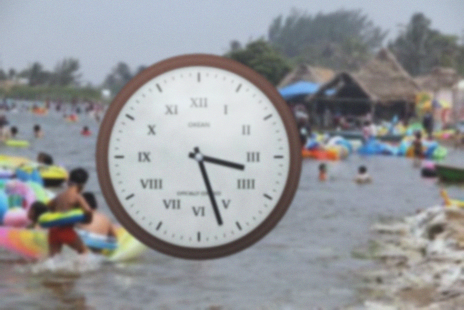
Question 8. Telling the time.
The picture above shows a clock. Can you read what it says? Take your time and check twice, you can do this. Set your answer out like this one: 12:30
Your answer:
3:27
